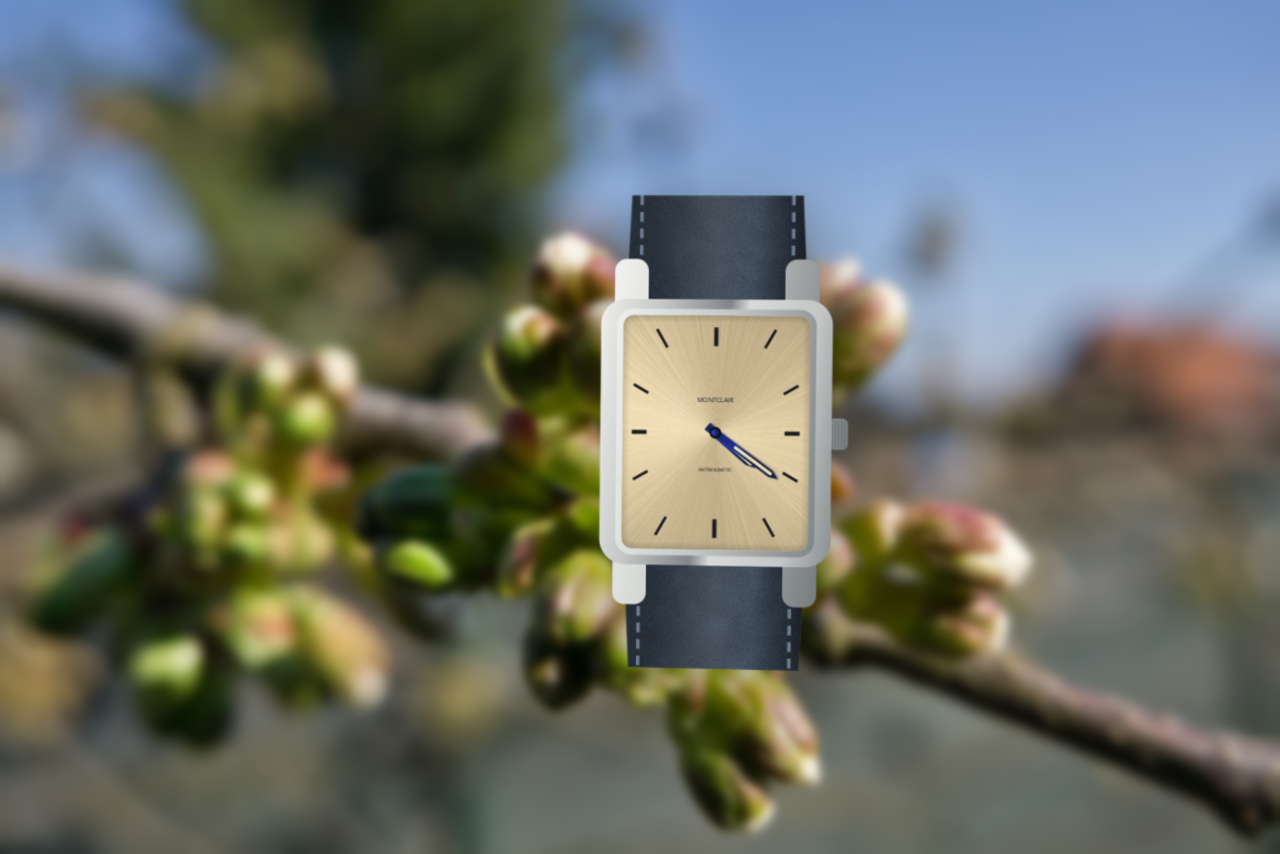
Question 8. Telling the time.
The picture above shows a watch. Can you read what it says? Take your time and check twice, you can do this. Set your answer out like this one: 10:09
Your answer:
4:21
